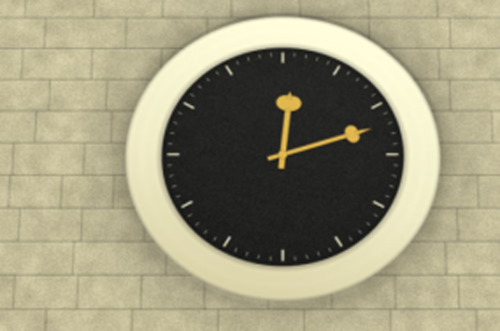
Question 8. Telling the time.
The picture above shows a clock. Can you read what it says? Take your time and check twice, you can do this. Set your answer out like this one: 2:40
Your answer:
12:12
